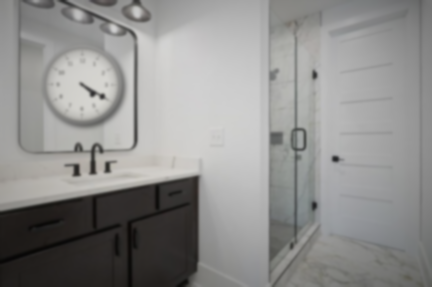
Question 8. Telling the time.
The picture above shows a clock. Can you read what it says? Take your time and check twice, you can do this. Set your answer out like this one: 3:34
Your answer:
4:20
